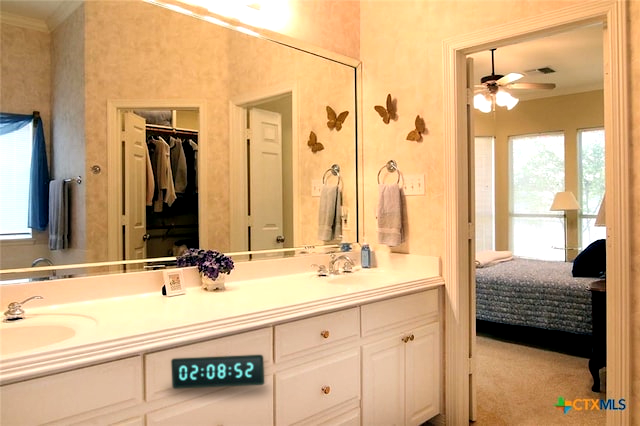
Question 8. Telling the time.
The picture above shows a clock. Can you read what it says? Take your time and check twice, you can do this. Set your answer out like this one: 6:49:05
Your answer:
2:08:52
